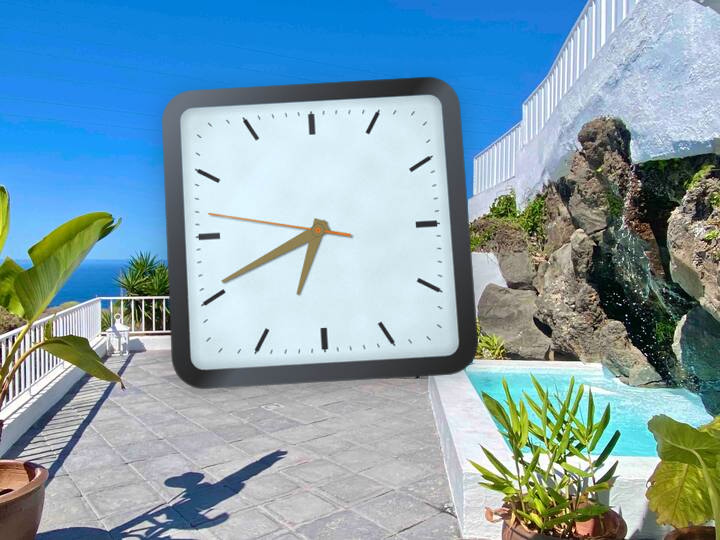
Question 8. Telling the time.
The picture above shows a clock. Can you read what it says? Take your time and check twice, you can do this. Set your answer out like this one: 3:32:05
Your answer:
6:40:47
